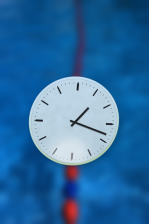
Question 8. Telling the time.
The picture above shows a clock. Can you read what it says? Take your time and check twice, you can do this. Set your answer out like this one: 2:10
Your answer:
1:18
